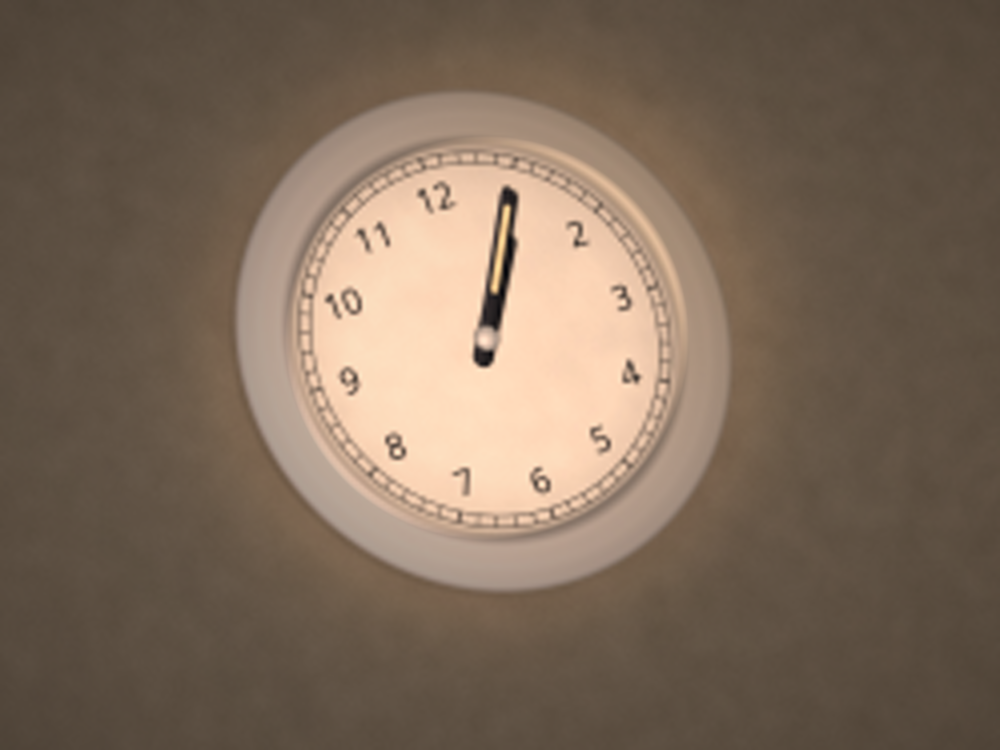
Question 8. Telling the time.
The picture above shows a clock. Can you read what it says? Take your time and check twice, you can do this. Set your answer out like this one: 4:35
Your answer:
1:05
